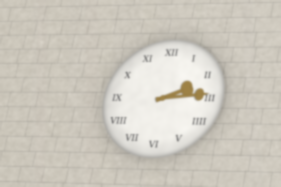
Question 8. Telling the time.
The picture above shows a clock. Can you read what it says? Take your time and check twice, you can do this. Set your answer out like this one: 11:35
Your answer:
2:14
